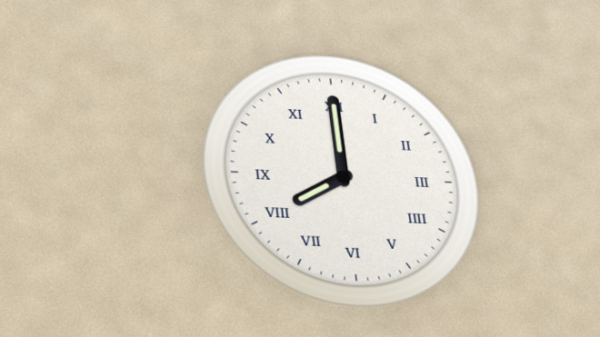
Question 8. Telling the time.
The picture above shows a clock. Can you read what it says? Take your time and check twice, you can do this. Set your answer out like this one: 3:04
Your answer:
8:00
